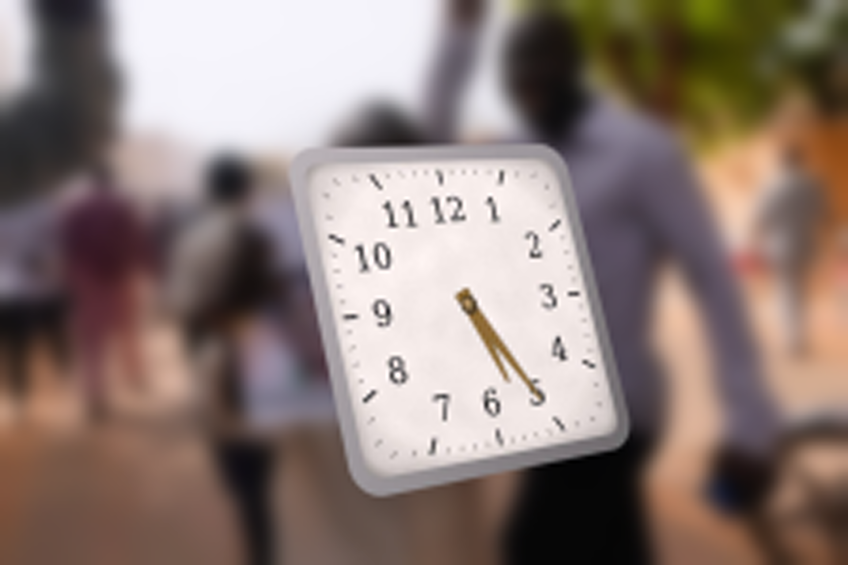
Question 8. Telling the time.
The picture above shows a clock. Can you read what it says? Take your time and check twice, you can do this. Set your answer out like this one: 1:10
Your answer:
5:25
